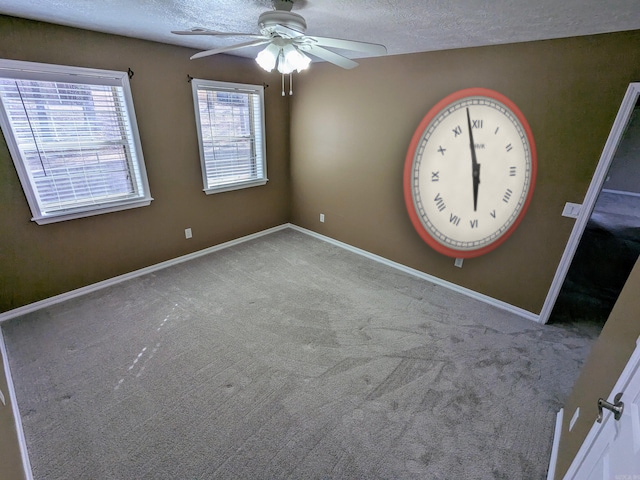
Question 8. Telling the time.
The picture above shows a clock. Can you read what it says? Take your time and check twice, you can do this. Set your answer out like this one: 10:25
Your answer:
5:58
